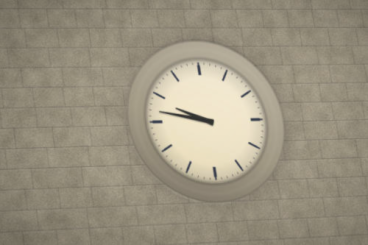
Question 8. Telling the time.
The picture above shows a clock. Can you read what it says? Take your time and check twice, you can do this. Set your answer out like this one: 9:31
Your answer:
9:47
